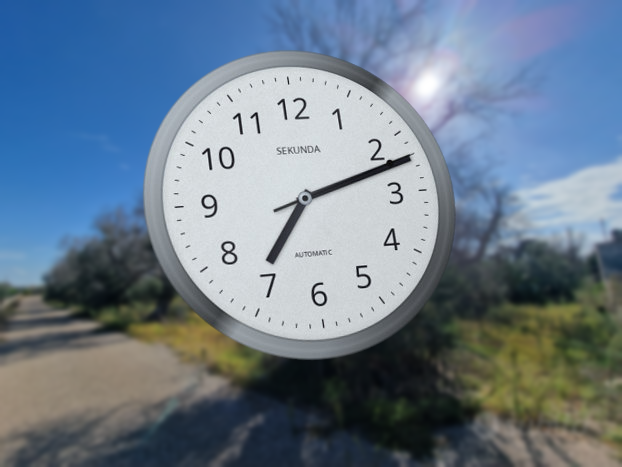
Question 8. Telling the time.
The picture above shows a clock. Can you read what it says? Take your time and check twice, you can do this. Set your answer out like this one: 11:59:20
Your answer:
7:12:12
